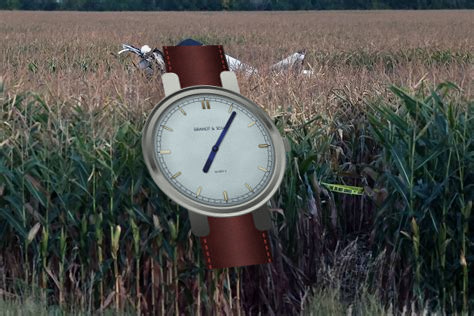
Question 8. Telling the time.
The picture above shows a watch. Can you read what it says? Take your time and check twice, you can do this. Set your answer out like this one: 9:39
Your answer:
7:06
